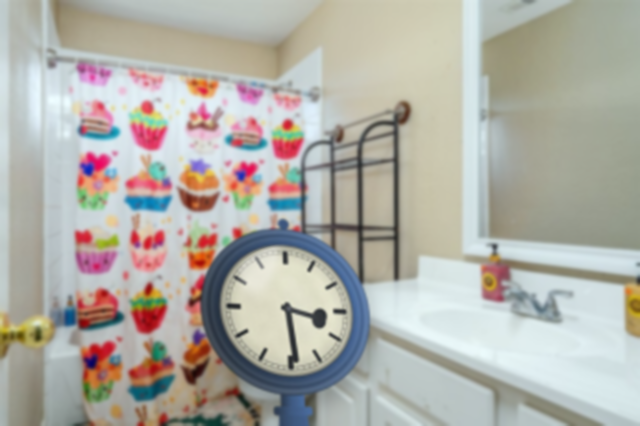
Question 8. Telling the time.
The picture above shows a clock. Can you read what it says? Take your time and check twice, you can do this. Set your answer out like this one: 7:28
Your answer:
3:29
